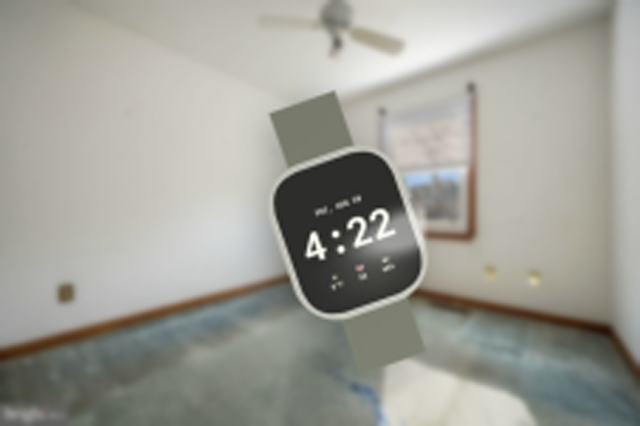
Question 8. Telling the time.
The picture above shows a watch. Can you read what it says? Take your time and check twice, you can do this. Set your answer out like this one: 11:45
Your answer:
4:22
